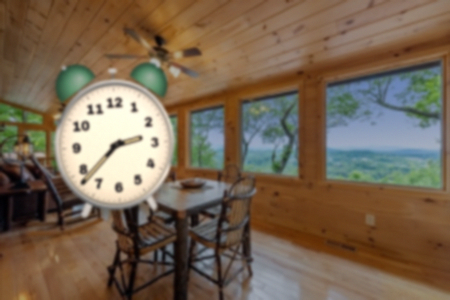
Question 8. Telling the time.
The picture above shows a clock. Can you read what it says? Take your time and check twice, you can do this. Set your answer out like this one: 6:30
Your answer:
2:38
